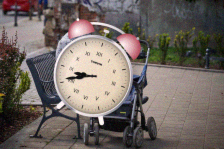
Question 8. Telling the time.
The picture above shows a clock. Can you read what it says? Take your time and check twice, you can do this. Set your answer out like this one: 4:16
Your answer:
8:41
